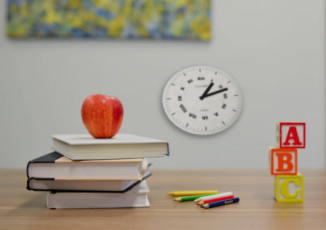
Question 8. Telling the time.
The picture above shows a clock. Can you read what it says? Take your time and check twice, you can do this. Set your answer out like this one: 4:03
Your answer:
1:12
